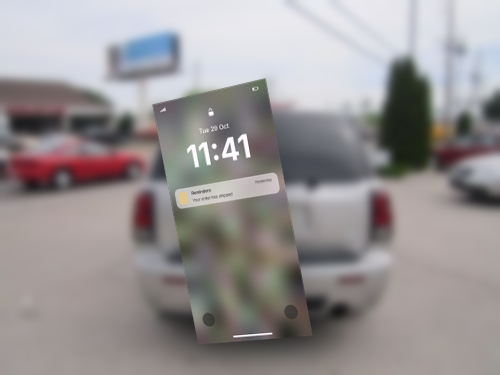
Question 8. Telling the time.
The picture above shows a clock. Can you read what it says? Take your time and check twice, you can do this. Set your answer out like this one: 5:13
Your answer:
11:41
